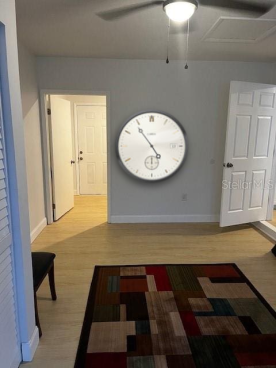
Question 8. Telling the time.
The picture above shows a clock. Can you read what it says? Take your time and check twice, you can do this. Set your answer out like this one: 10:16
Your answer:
4:54
